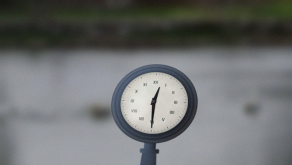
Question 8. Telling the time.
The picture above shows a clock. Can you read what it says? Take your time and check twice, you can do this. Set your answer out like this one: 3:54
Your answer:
12:30
